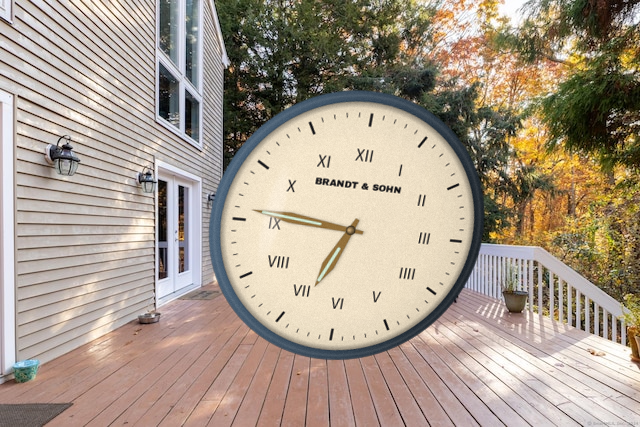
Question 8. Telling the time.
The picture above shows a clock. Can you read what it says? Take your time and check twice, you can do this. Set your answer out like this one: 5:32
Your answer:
6:46
